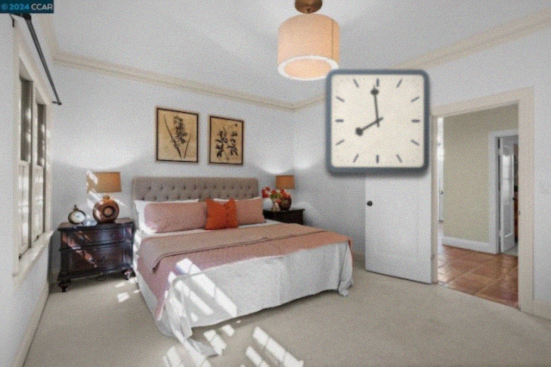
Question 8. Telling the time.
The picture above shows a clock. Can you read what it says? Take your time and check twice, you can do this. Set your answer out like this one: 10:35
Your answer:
7:59
